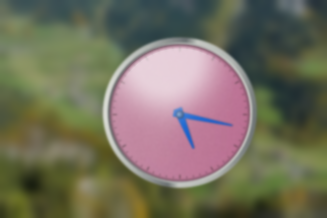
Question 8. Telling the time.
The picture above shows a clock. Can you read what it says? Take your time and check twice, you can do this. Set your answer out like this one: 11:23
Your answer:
5:17
